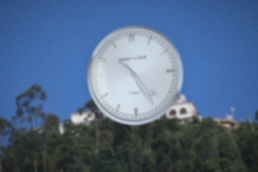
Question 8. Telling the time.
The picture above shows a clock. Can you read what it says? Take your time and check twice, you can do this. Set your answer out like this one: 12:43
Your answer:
10:25
